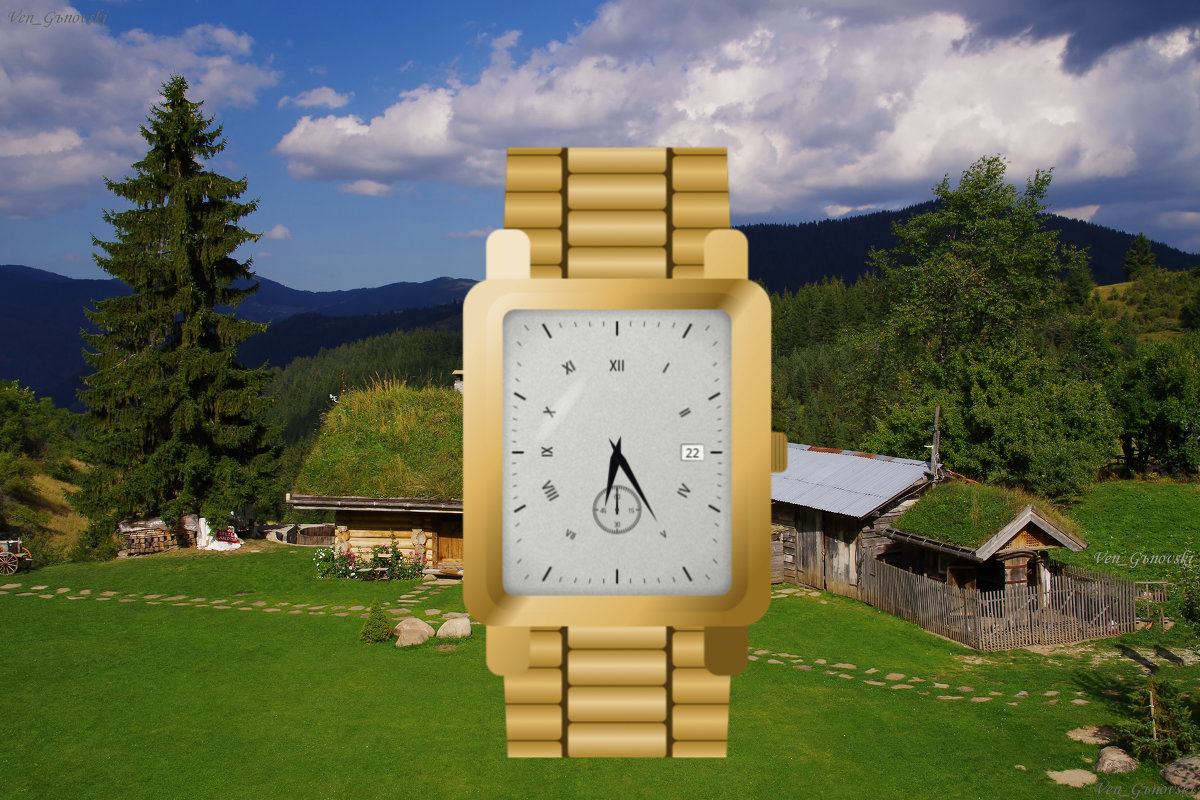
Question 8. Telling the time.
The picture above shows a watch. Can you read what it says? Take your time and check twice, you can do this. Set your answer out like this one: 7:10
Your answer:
6:25
